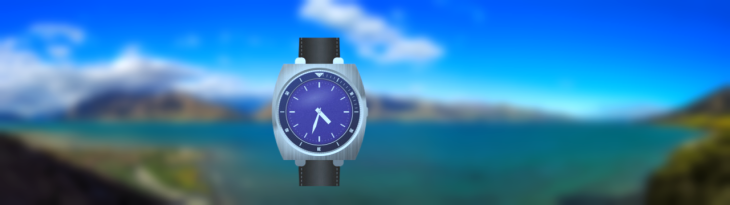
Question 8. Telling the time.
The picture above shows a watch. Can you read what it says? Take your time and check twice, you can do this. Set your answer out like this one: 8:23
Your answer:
4:33
